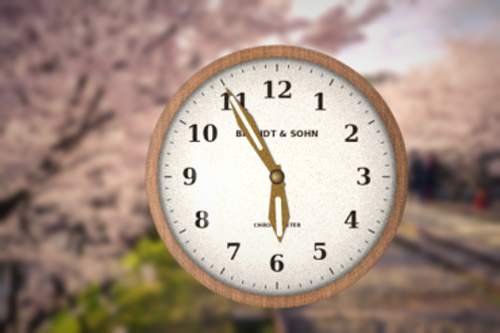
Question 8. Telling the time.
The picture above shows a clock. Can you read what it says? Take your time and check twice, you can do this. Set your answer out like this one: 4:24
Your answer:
5:55
